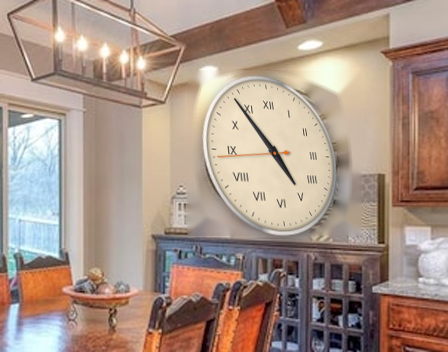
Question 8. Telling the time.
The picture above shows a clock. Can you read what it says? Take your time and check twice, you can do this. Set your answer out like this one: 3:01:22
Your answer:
4:53:44
